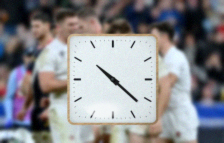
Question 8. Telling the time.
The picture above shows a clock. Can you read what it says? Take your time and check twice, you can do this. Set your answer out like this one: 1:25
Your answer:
10:22
